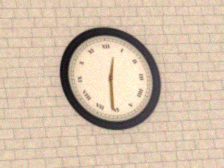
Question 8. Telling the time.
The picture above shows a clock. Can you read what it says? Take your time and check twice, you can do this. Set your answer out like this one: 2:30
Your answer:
12:31
